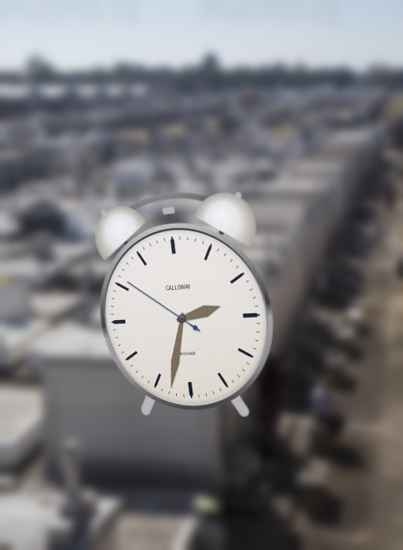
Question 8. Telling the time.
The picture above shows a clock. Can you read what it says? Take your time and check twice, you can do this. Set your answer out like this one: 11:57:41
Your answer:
2:32:51
